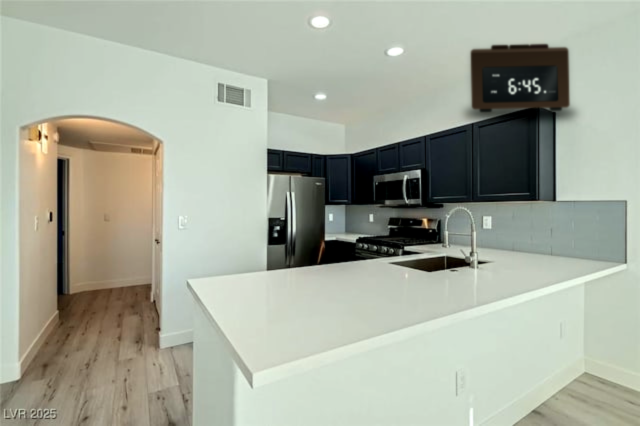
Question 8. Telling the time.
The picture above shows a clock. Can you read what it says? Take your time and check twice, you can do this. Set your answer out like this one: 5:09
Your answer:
6:45
